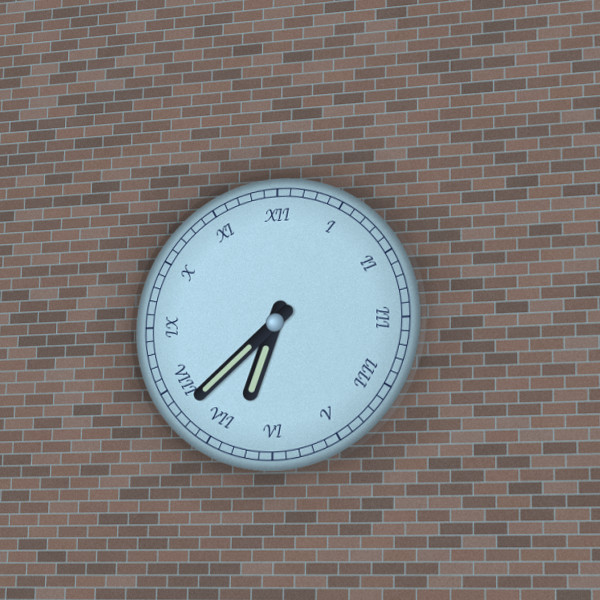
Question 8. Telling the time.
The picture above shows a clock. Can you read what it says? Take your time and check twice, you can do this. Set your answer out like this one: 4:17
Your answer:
6:38
